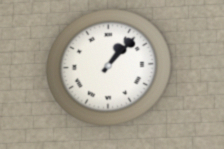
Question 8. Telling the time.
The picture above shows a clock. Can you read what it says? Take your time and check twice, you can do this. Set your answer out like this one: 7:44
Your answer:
1:07
